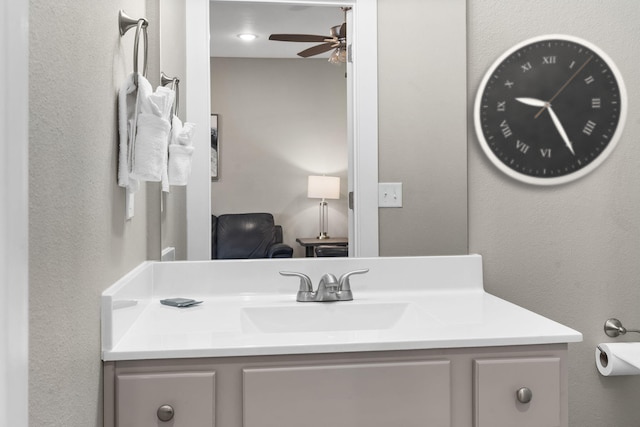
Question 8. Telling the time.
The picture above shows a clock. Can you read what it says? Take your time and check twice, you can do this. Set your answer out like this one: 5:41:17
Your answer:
9:25:07
